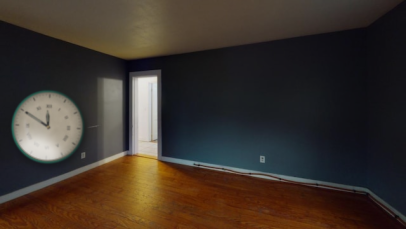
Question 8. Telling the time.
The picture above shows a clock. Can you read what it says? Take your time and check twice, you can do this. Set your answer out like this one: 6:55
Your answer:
11:50
